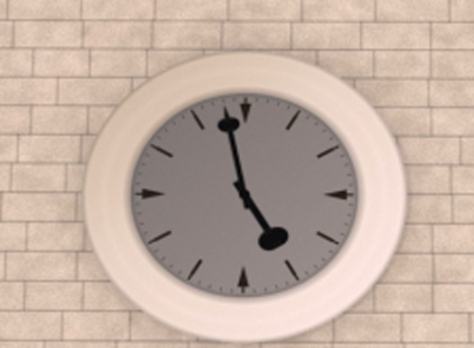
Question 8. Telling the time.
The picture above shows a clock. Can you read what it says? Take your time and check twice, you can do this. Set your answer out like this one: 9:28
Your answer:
4:58
